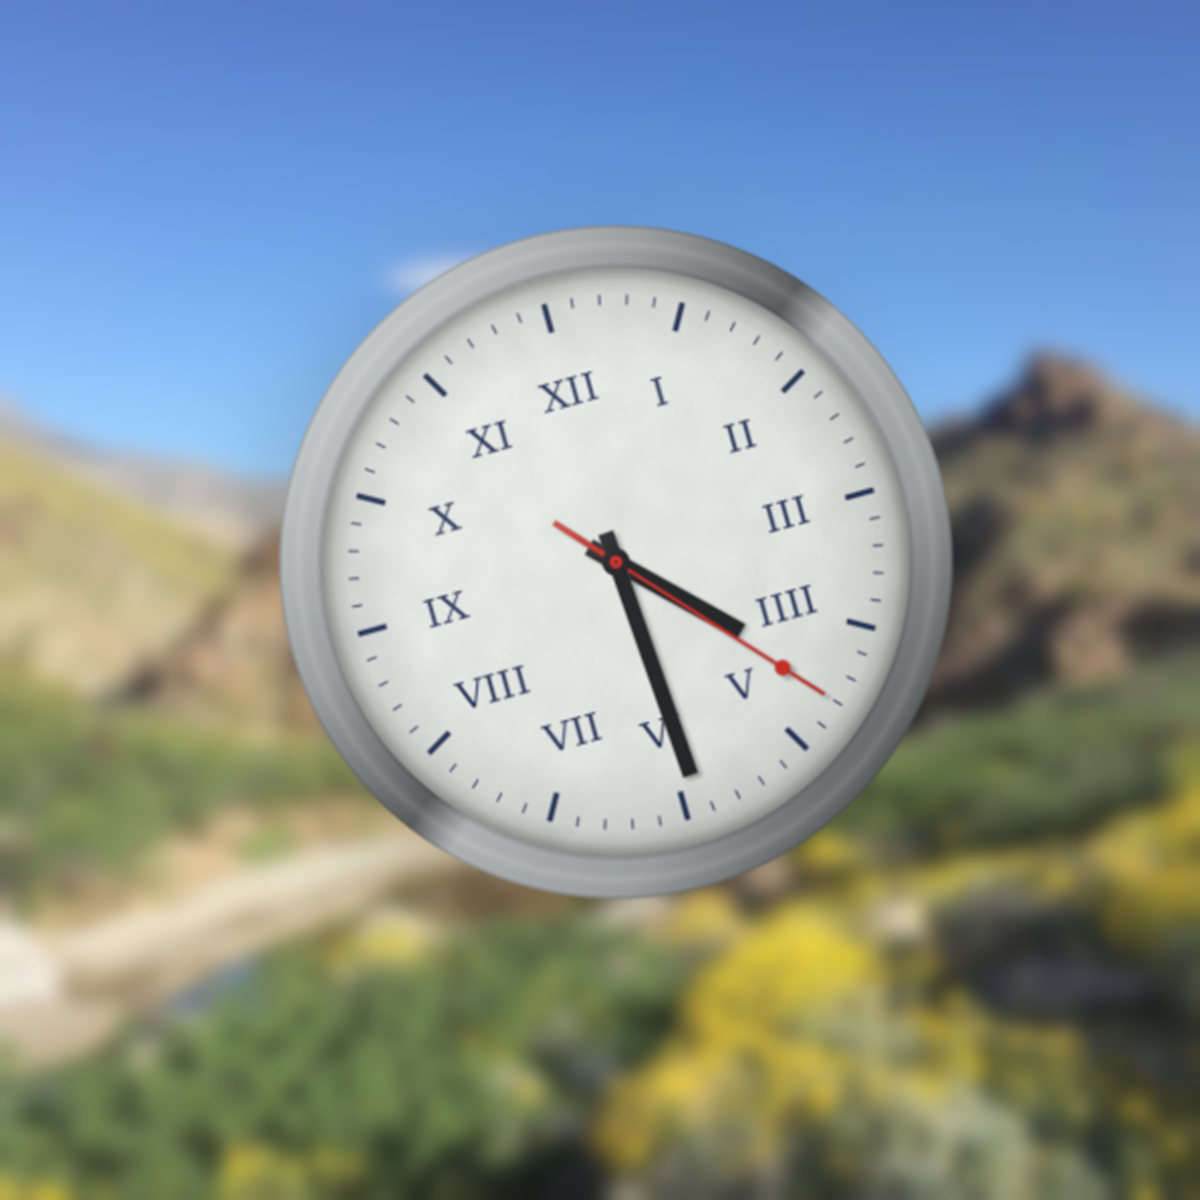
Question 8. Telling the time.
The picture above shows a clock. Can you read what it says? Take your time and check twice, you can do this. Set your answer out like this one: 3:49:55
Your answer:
4:29:23
